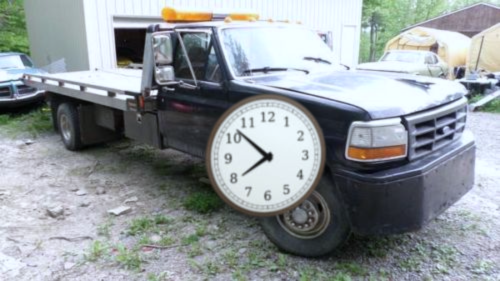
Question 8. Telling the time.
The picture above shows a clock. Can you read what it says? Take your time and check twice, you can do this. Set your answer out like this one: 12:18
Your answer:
7:52
